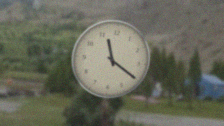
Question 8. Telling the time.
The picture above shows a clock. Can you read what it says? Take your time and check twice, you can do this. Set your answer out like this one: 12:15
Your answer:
11:20
